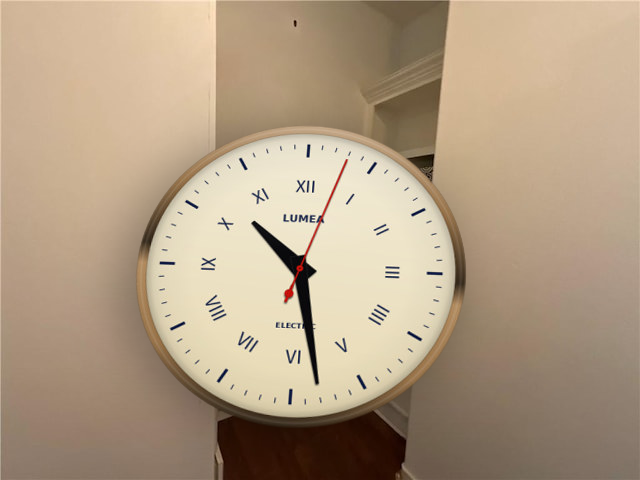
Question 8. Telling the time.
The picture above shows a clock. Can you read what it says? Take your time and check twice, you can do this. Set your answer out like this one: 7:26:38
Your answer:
10:28:03
